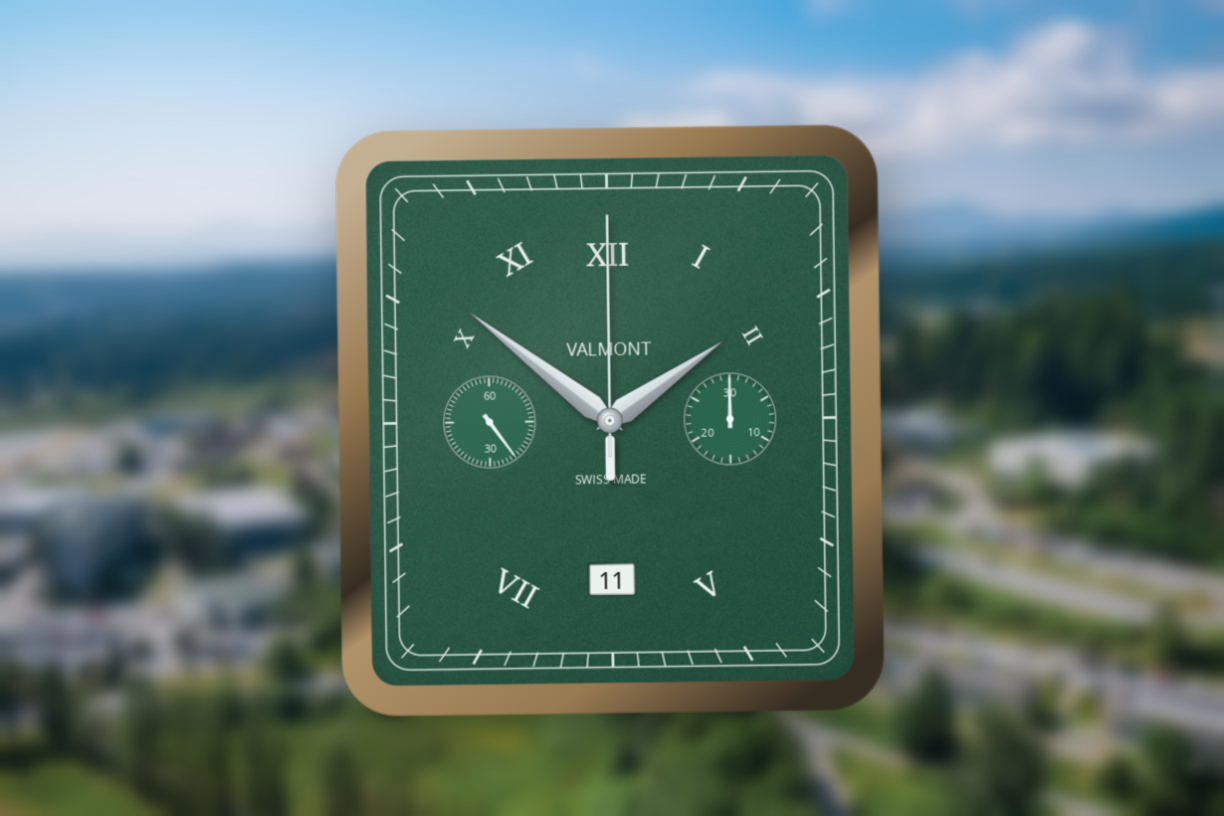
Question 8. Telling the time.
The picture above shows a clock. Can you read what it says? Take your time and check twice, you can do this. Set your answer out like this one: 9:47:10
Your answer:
1:51:24
